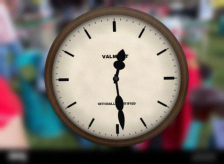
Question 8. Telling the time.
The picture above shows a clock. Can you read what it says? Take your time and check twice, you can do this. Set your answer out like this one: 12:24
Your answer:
12:29
